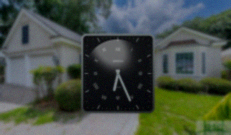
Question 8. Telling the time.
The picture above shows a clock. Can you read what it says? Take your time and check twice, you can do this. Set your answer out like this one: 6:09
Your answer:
6:26
